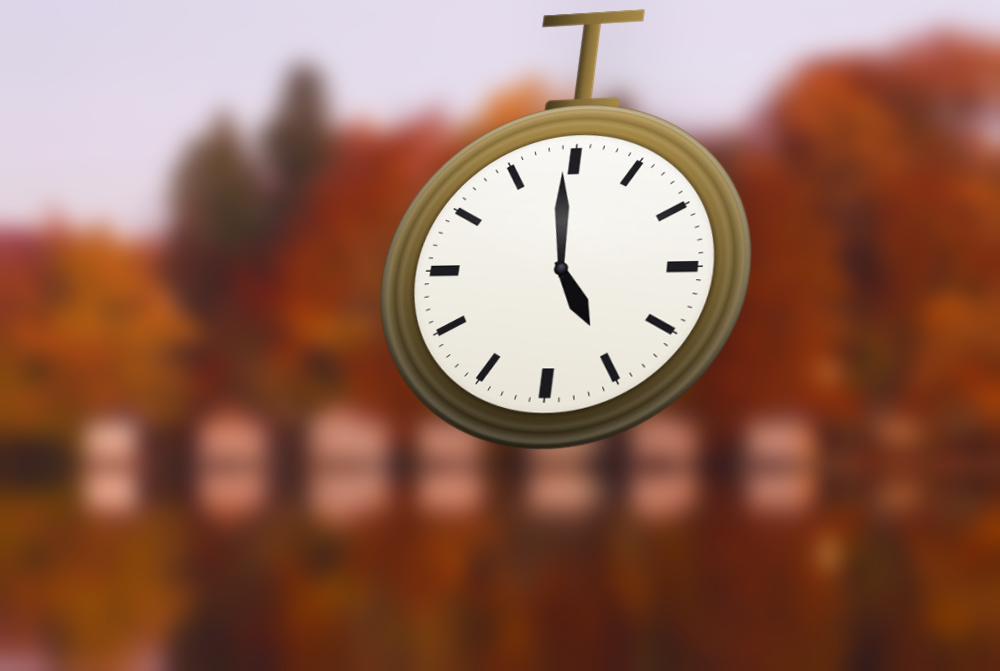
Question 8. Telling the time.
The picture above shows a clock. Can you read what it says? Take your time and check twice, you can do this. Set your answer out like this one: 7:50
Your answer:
4:59
